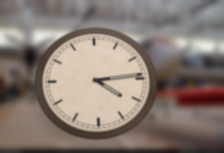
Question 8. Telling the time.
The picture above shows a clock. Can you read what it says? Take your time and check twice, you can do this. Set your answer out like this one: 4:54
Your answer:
4:14
